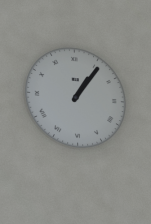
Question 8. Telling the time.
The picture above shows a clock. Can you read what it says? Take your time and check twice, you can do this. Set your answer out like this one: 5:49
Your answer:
1:06
